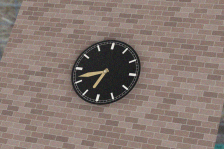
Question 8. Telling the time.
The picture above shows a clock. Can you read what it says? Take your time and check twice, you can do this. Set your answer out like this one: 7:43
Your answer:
6:42
